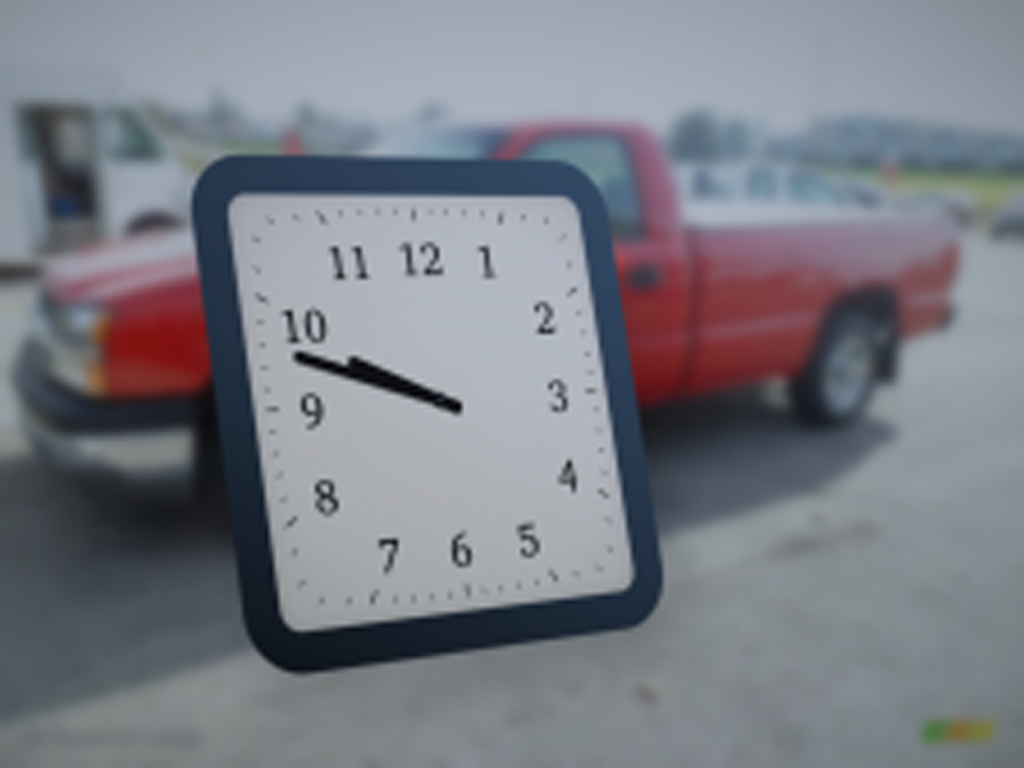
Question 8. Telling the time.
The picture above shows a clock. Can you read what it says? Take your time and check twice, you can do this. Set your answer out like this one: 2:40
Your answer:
9:48
